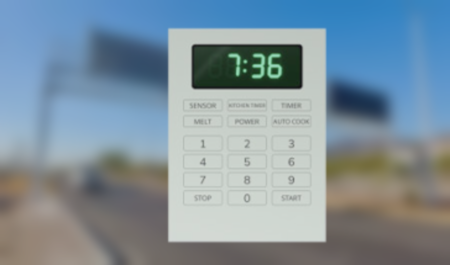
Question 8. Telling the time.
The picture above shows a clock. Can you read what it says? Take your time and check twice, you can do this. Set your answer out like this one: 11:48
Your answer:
7:36
